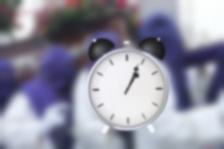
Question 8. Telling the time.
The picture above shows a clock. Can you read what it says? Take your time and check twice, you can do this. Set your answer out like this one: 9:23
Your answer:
1:04
